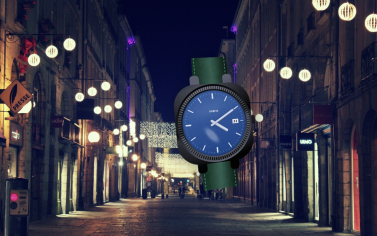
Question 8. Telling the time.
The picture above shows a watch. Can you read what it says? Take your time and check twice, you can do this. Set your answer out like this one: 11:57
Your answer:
4:10
